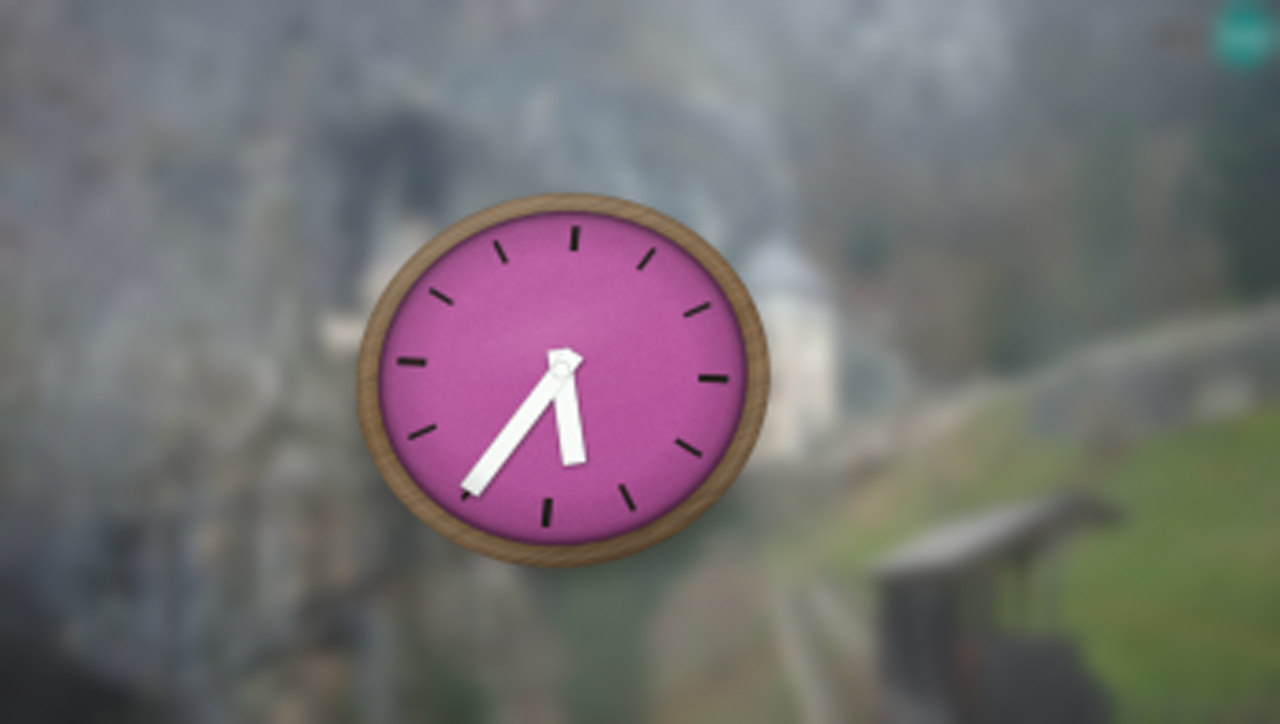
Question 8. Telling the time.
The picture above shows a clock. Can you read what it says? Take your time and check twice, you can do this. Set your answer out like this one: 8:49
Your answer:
5:35
